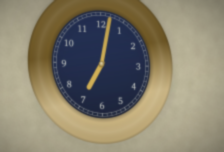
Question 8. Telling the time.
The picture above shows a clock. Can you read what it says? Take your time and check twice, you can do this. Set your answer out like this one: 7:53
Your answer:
7:02
